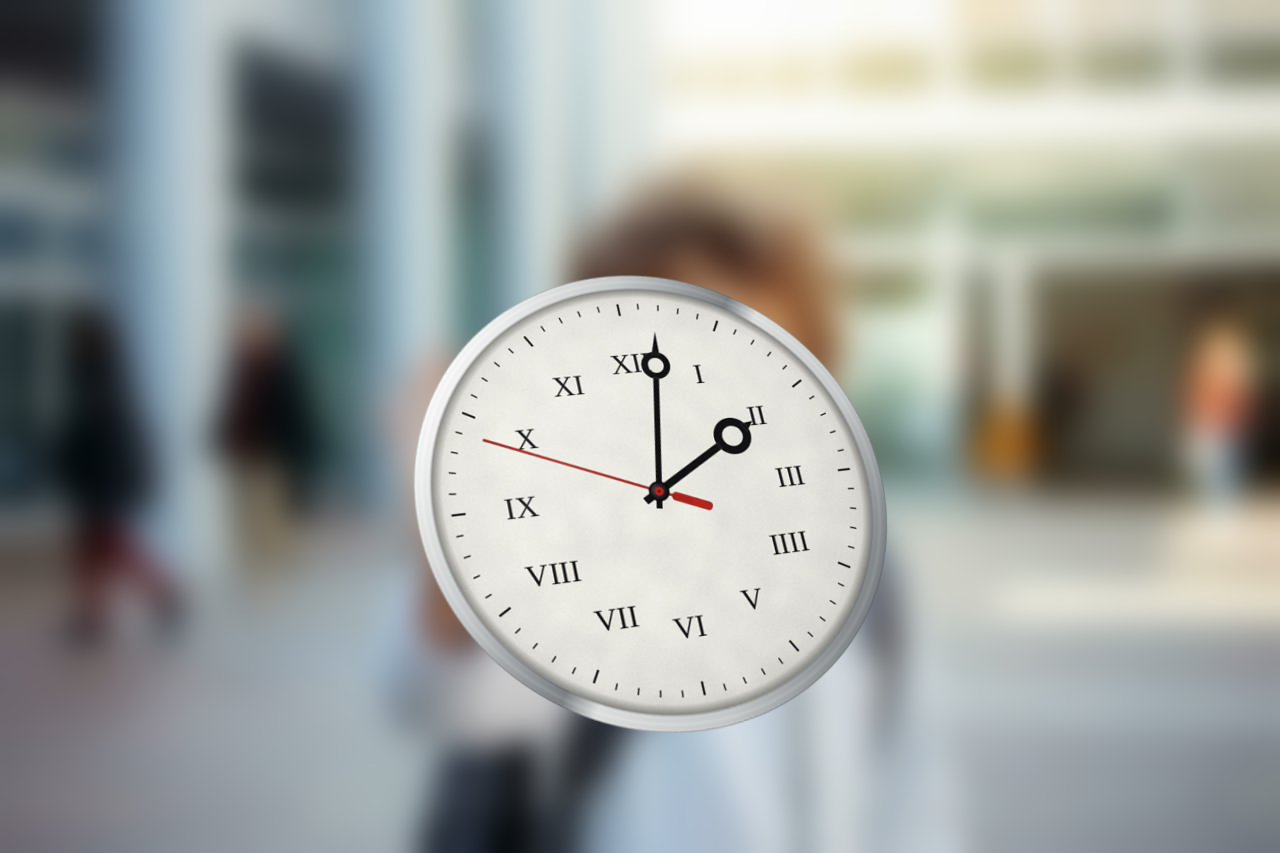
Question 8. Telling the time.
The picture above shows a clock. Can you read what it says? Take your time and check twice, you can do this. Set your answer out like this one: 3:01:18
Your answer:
2:01:49
